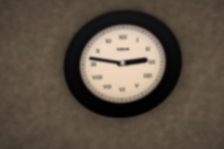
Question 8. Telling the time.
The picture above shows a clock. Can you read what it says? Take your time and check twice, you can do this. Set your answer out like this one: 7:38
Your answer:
2:47
